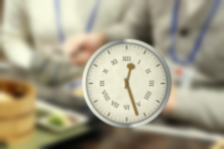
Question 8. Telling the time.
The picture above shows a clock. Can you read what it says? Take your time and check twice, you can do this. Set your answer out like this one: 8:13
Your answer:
12:27
